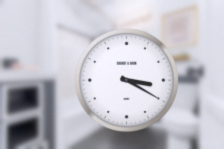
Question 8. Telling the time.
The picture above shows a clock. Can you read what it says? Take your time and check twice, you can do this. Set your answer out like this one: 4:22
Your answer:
3:20
